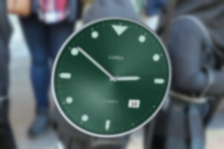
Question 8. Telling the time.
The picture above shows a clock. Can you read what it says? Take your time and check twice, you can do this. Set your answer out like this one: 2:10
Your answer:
2:51
